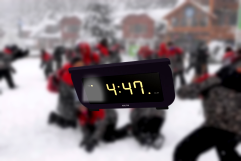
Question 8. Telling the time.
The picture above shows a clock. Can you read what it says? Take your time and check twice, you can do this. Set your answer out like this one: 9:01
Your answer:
4:47
